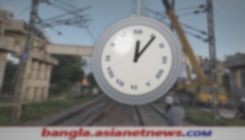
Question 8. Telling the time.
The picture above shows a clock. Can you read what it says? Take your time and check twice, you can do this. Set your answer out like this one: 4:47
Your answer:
12:06
